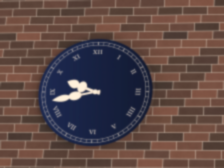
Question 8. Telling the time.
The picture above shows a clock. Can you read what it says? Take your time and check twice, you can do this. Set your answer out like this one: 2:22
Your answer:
9:43
